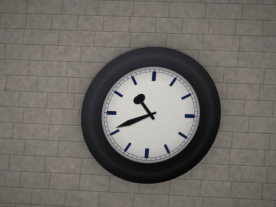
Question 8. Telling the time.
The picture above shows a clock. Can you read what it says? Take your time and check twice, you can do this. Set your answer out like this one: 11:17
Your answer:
10:41
